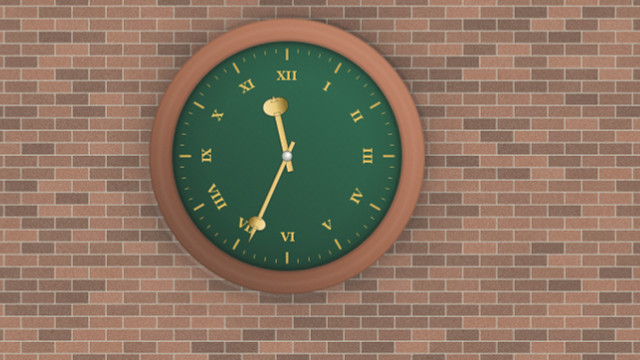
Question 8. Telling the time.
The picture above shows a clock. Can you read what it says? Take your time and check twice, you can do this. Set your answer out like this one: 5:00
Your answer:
11:34
